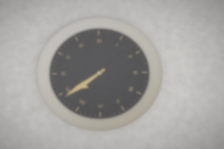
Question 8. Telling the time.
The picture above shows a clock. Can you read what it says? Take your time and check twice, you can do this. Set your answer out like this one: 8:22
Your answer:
7:39
